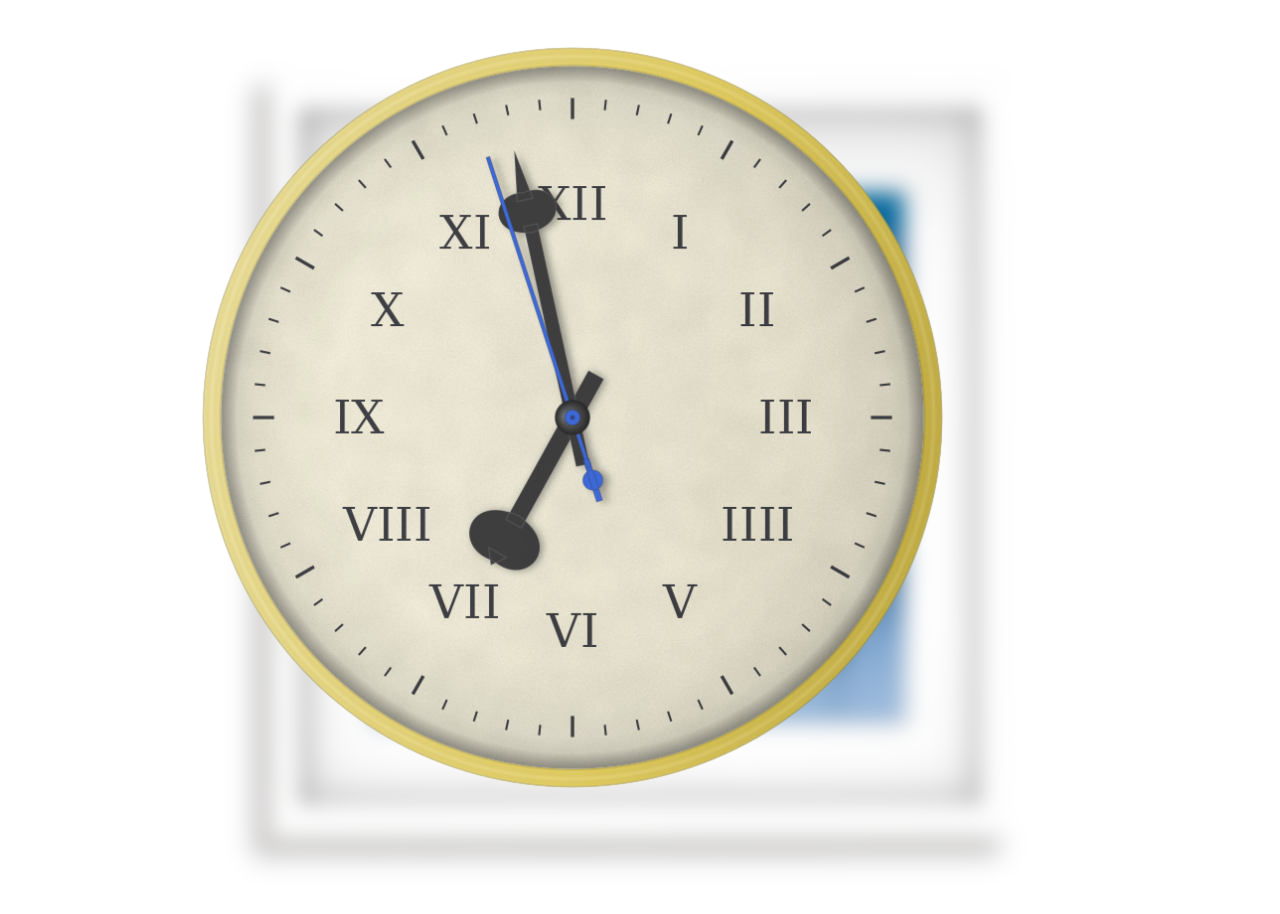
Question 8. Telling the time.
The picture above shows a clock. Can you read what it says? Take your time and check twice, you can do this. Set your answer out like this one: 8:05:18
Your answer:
6:57:57
